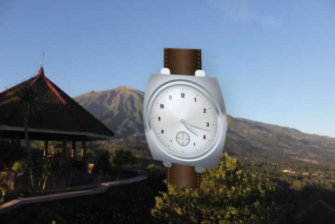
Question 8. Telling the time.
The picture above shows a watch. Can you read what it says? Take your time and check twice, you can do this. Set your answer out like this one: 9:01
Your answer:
4:17
